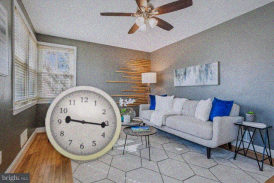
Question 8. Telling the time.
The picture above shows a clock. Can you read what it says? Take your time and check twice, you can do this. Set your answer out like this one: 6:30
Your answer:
9:16
